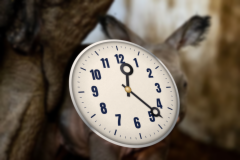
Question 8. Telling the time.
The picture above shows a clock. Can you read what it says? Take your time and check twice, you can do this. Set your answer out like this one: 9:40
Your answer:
12:23
